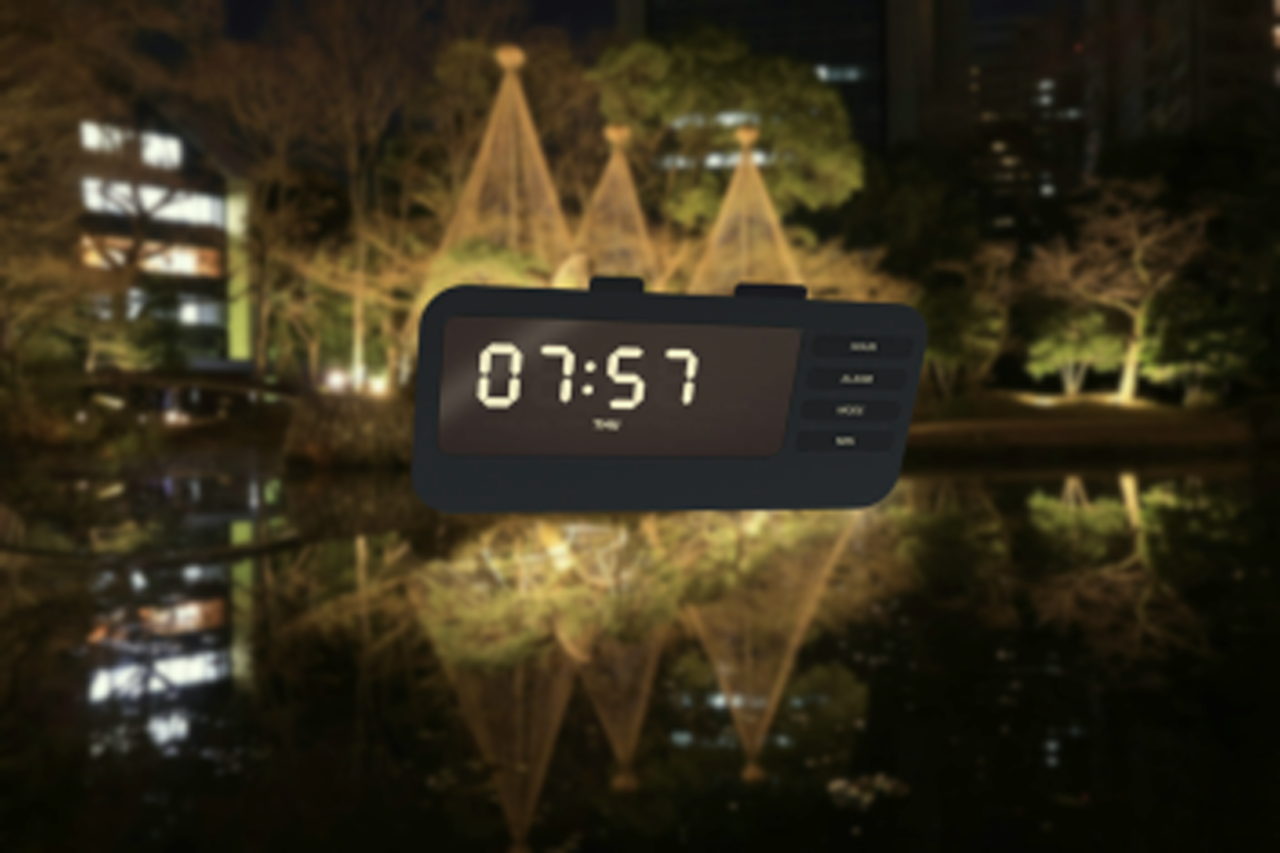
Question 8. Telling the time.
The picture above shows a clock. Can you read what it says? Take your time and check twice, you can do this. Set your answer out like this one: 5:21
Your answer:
7:57
